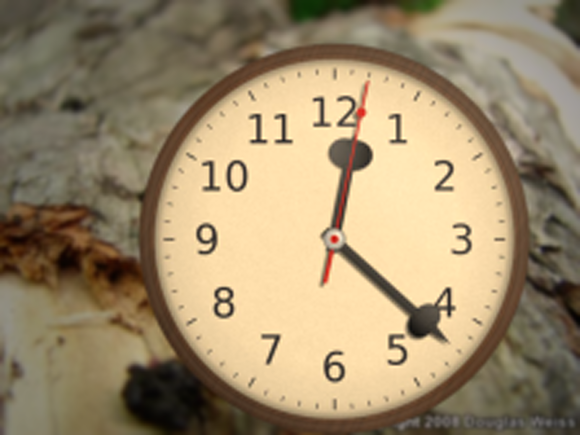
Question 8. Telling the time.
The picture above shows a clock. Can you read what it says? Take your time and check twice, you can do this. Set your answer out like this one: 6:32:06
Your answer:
12:22:02
